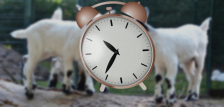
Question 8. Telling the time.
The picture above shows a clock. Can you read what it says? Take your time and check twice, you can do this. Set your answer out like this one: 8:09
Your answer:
10:36
